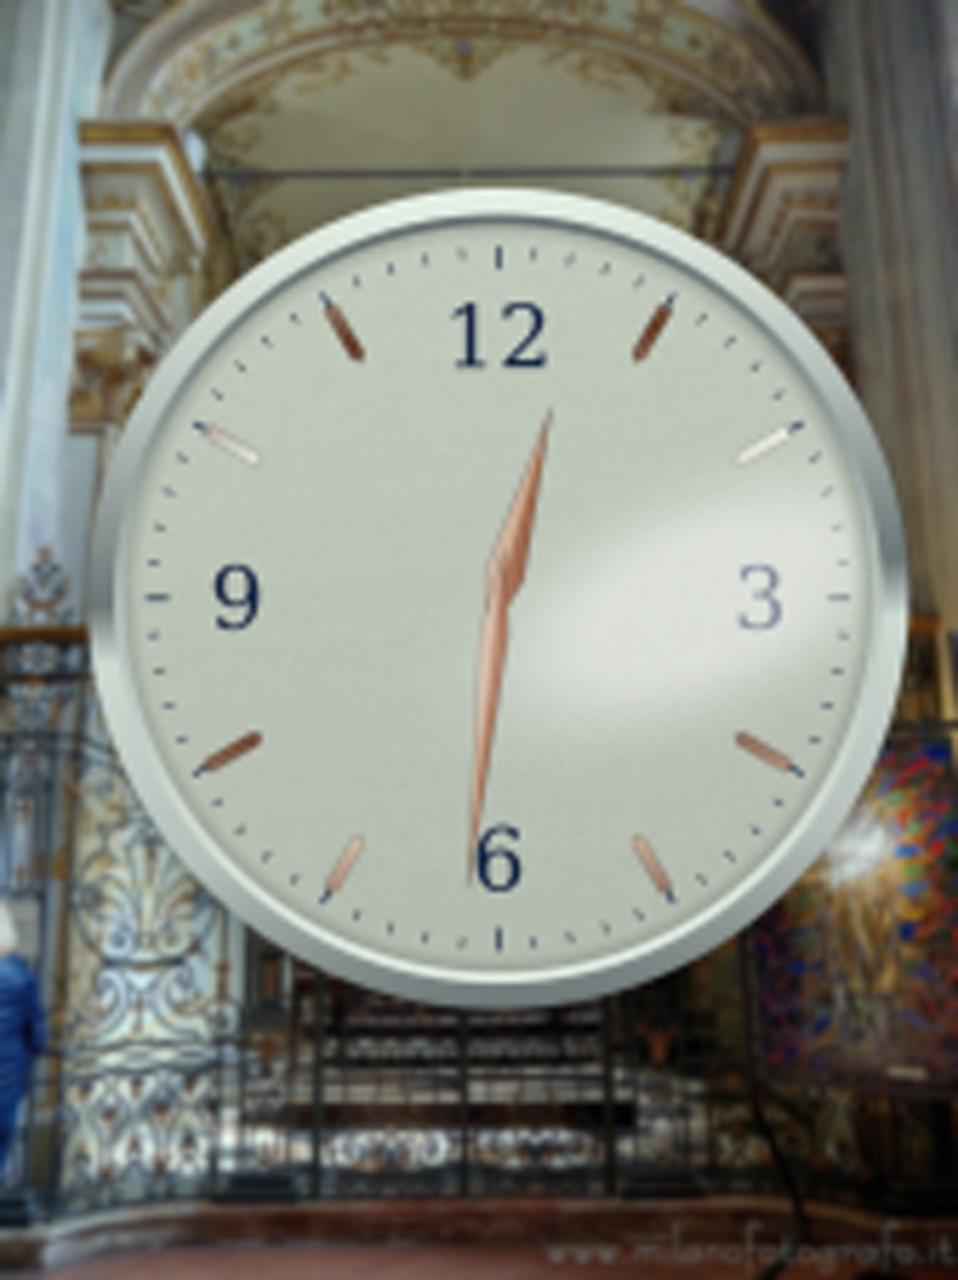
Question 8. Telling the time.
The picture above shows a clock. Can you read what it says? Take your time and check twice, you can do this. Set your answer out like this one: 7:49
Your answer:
12:31
